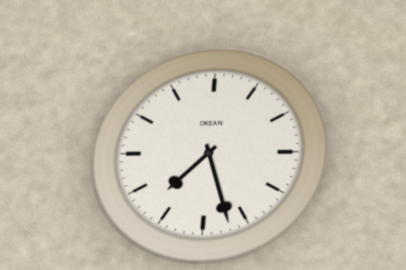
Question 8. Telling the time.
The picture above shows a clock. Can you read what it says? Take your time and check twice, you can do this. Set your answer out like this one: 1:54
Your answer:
7:27
